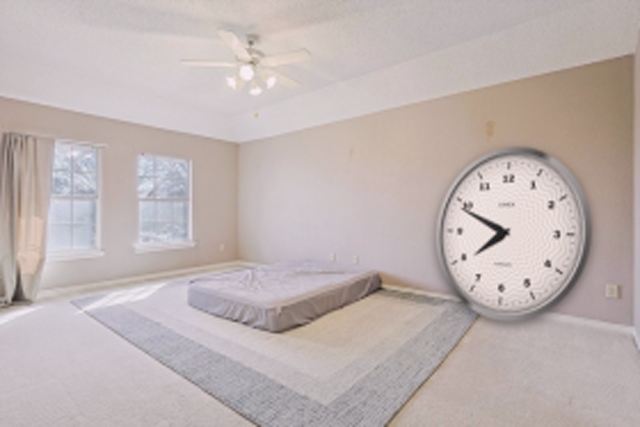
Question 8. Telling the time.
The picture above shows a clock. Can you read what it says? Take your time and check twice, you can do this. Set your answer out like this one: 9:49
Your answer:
7:49
